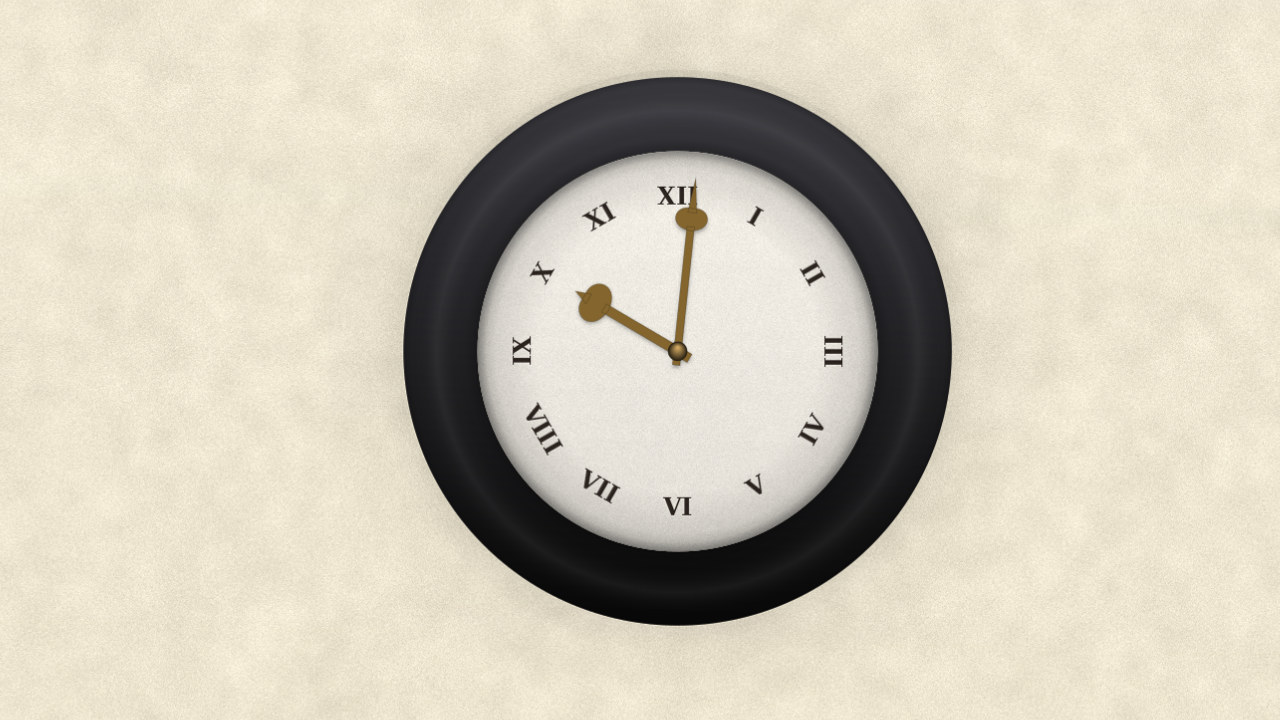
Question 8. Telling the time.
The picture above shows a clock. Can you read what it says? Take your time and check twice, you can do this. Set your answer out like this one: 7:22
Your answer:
10:01
